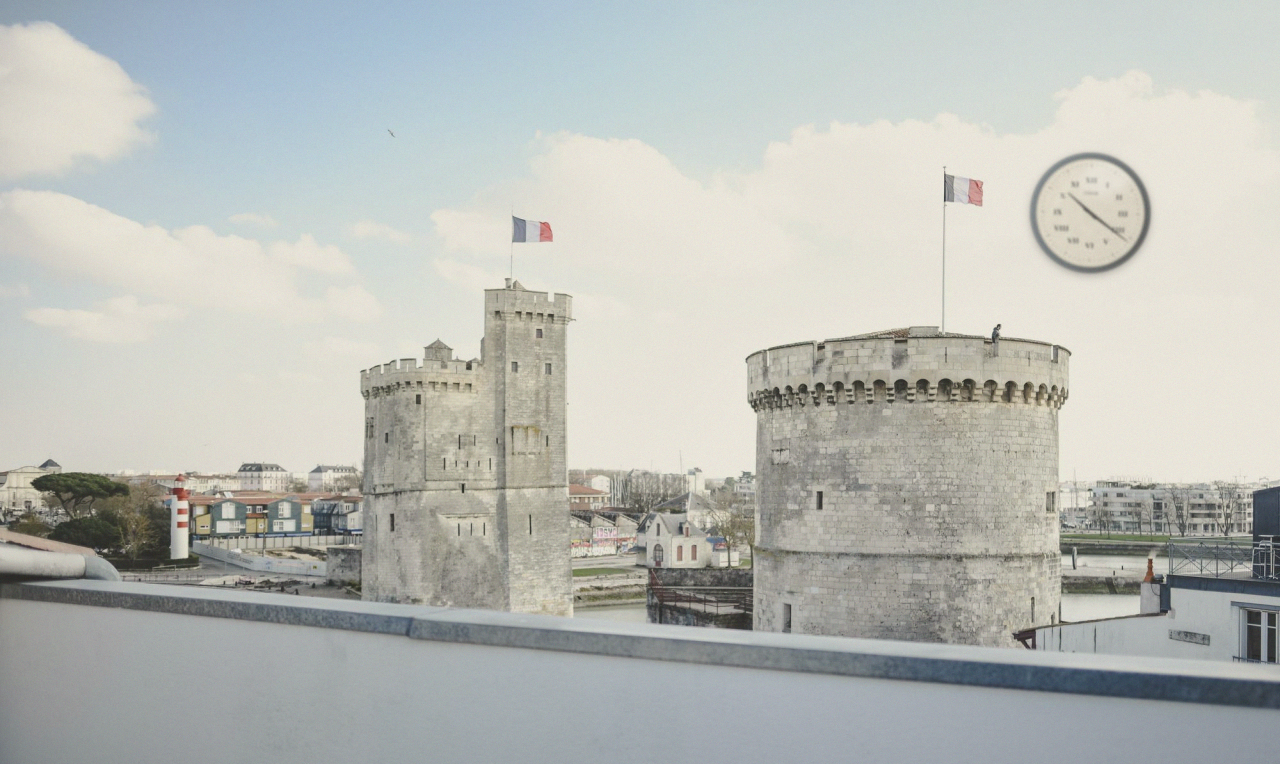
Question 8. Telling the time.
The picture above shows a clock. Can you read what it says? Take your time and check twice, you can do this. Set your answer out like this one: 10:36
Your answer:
10:21
